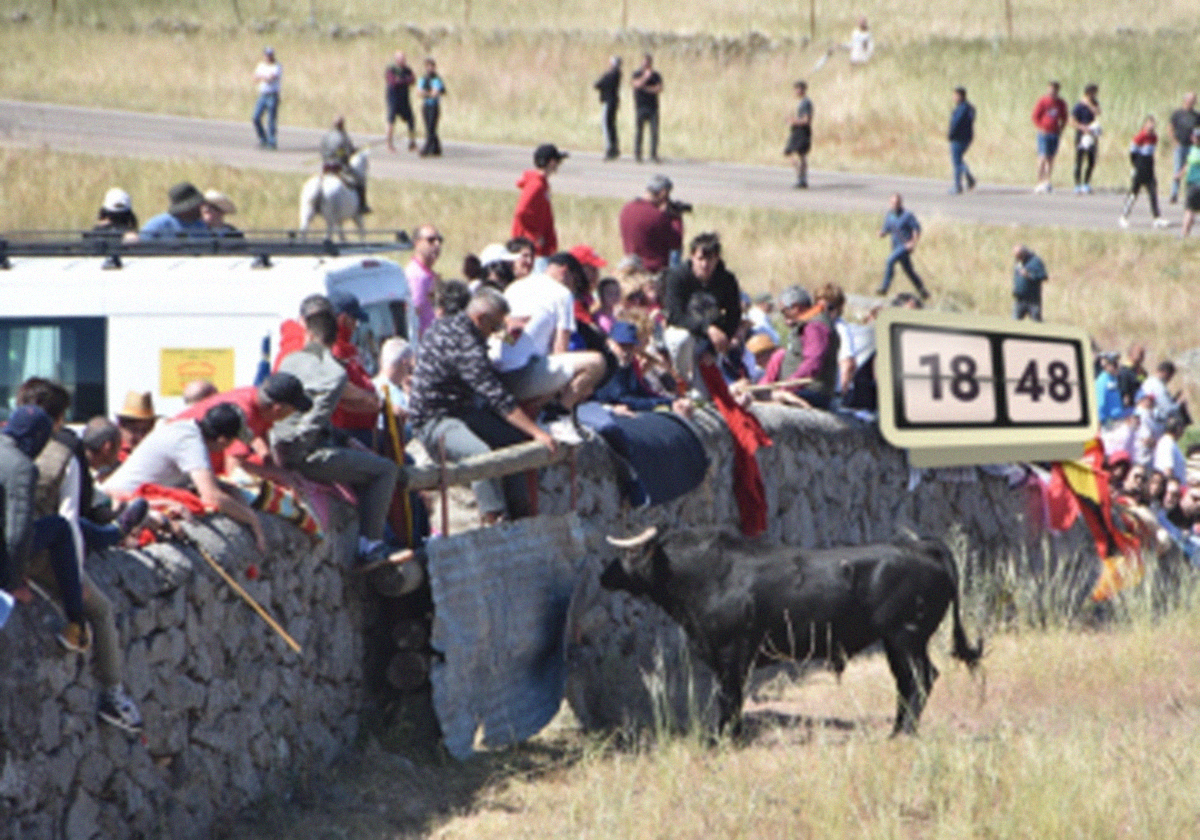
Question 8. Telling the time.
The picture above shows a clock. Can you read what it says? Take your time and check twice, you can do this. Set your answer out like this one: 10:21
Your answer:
18:48
